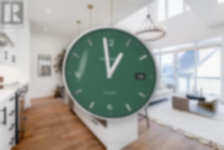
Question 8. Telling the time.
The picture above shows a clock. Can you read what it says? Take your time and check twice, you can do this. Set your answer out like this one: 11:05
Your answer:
12:59
